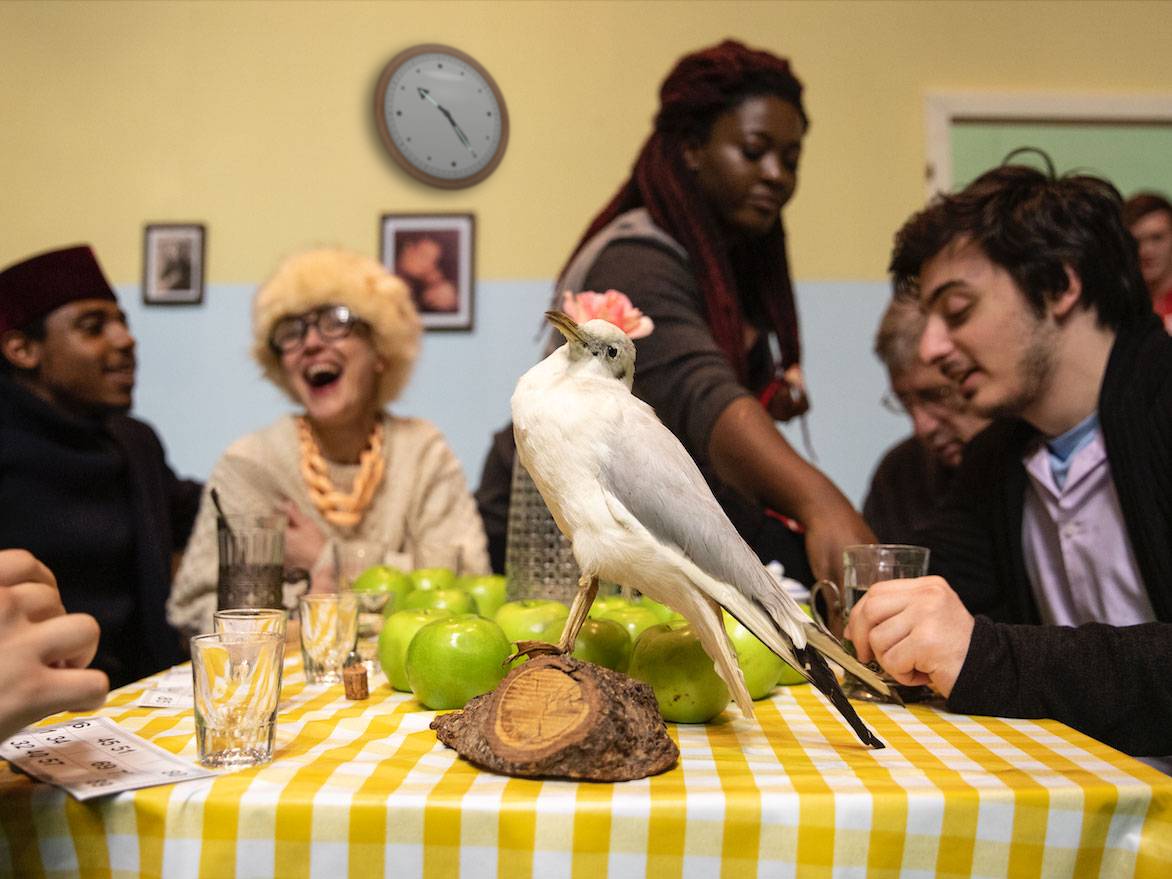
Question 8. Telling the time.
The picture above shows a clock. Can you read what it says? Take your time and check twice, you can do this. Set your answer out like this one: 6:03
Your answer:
10:25
